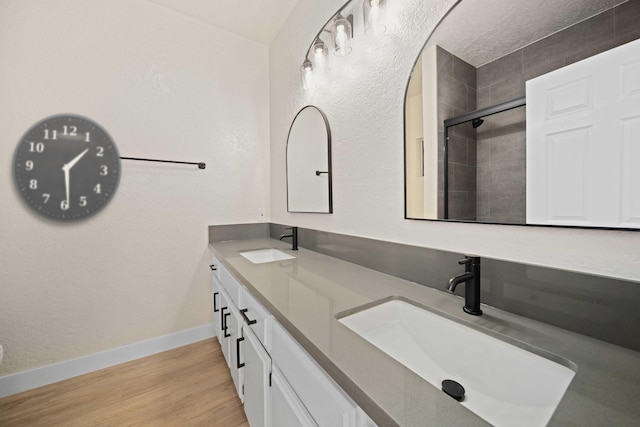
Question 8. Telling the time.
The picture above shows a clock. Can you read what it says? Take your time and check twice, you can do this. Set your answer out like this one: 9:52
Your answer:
1:29
